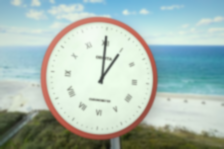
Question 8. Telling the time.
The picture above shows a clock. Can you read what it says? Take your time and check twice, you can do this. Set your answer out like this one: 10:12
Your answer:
1:00
